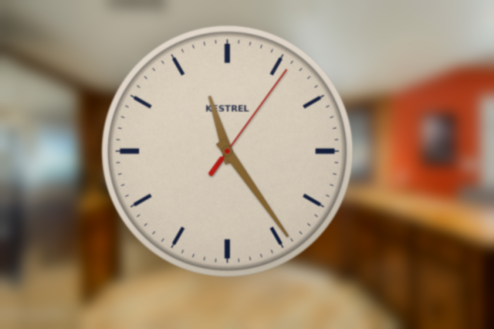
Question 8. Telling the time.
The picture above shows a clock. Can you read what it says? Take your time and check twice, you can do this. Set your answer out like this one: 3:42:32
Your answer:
11:24:06
